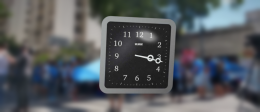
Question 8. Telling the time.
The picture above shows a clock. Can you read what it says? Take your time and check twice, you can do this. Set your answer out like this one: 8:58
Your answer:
3:17
